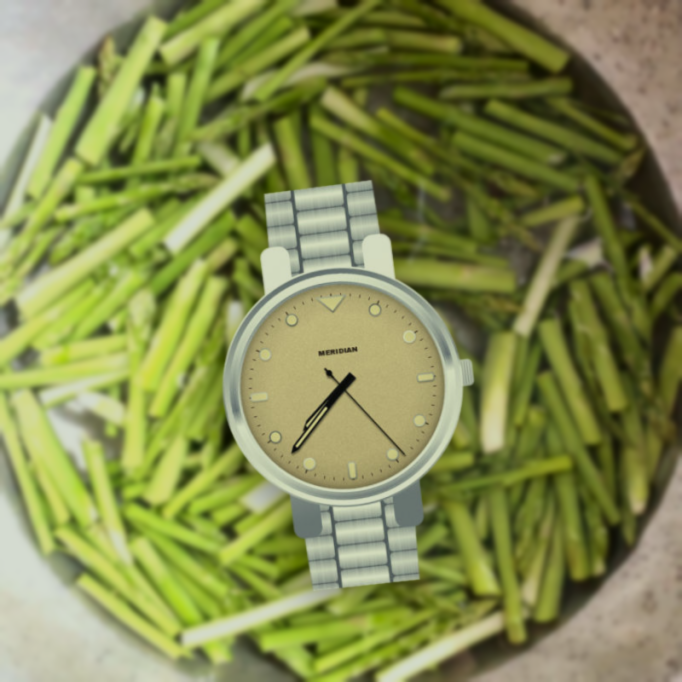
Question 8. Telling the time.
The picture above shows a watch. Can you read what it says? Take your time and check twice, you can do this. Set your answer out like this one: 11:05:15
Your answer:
7:37:24
